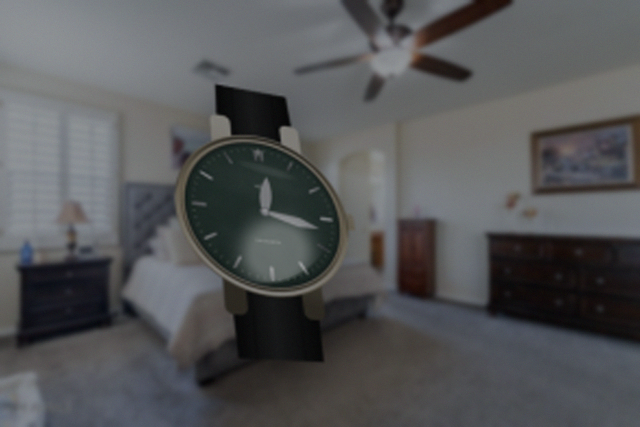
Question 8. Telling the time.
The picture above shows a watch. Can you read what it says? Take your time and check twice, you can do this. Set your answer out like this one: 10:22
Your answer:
12:17
